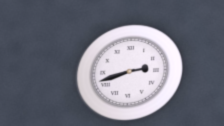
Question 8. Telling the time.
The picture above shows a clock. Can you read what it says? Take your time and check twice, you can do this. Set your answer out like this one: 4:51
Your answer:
2:42
